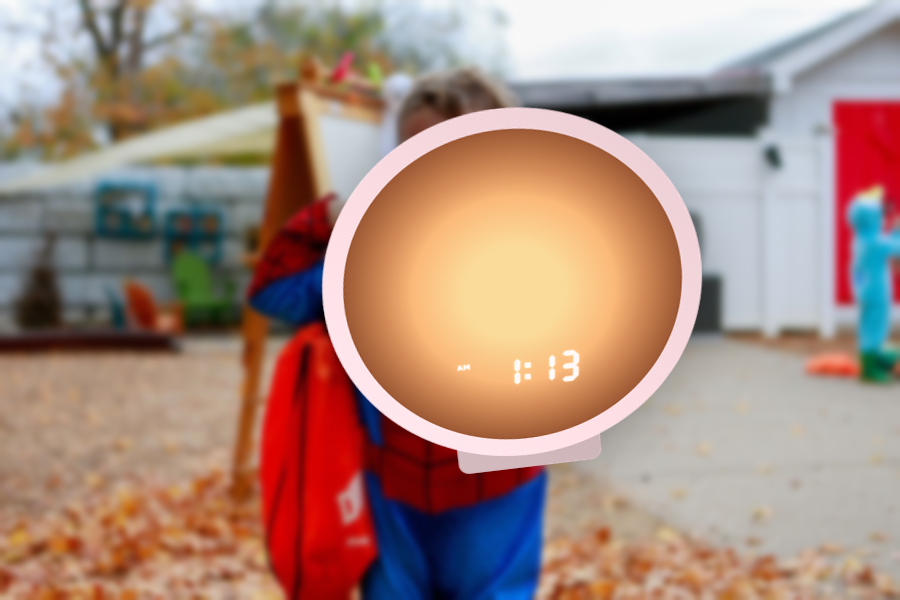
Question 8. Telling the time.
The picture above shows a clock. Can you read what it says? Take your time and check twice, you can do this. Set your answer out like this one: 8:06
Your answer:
1:13
